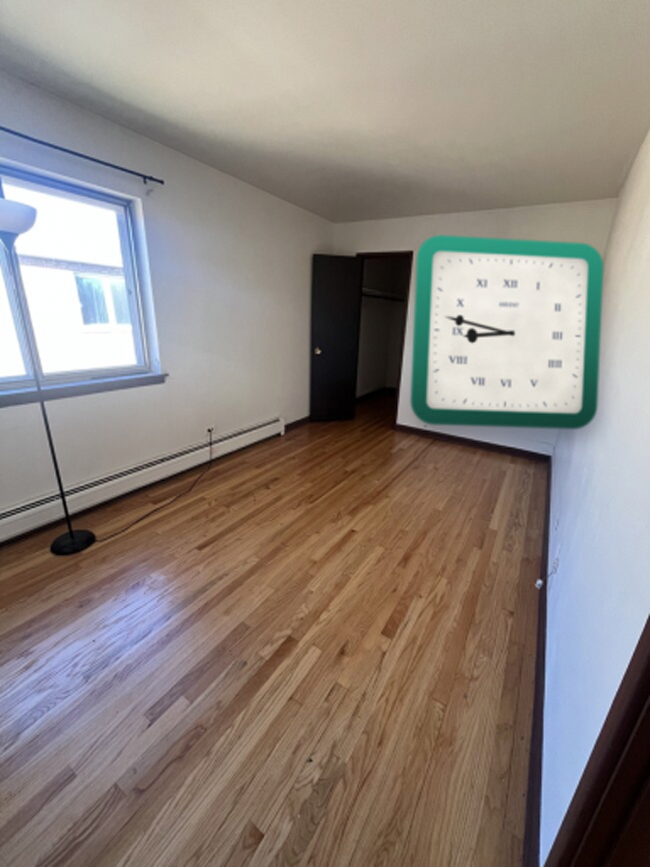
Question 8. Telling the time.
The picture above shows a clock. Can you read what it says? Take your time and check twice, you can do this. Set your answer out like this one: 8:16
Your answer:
8:47
